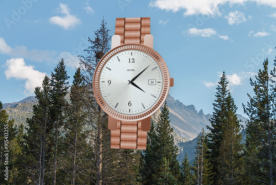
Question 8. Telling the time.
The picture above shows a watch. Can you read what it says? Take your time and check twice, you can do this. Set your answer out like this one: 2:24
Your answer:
4:08
